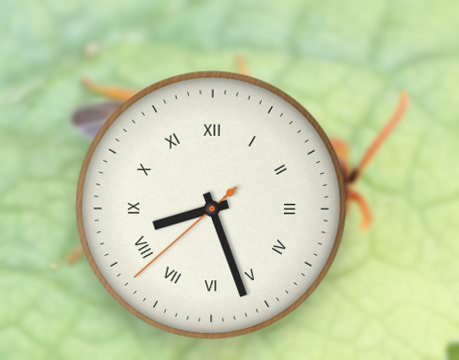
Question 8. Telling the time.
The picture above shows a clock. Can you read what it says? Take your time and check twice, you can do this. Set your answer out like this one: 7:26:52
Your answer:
8:26:38
